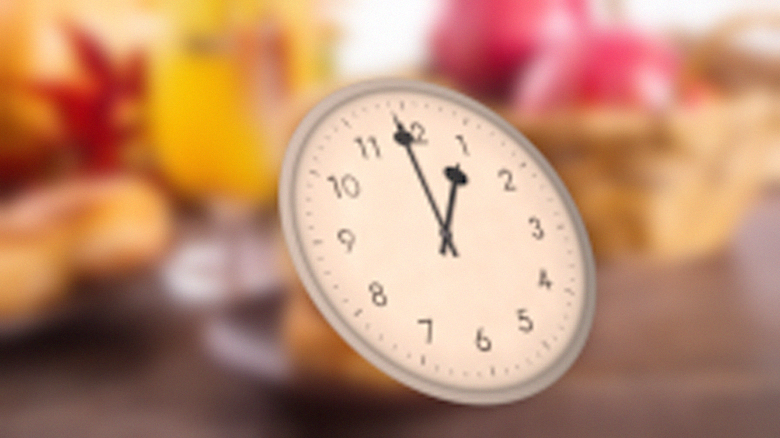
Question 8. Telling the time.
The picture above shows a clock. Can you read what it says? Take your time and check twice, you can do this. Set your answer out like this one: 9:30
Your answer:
12:59
